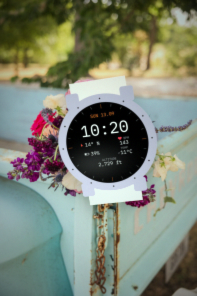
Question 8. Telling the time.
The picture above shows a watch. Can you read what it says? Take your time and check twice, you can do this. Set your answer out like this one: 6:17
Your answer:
10:20
